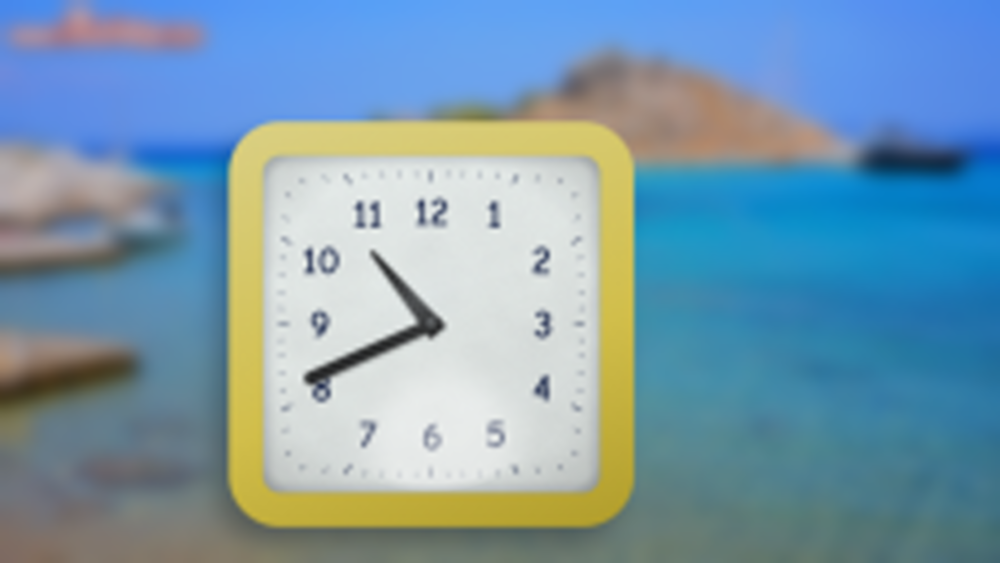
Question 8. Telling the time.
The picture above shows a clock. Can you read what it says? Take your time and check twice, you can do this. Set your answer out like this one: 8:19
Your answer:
10:41
